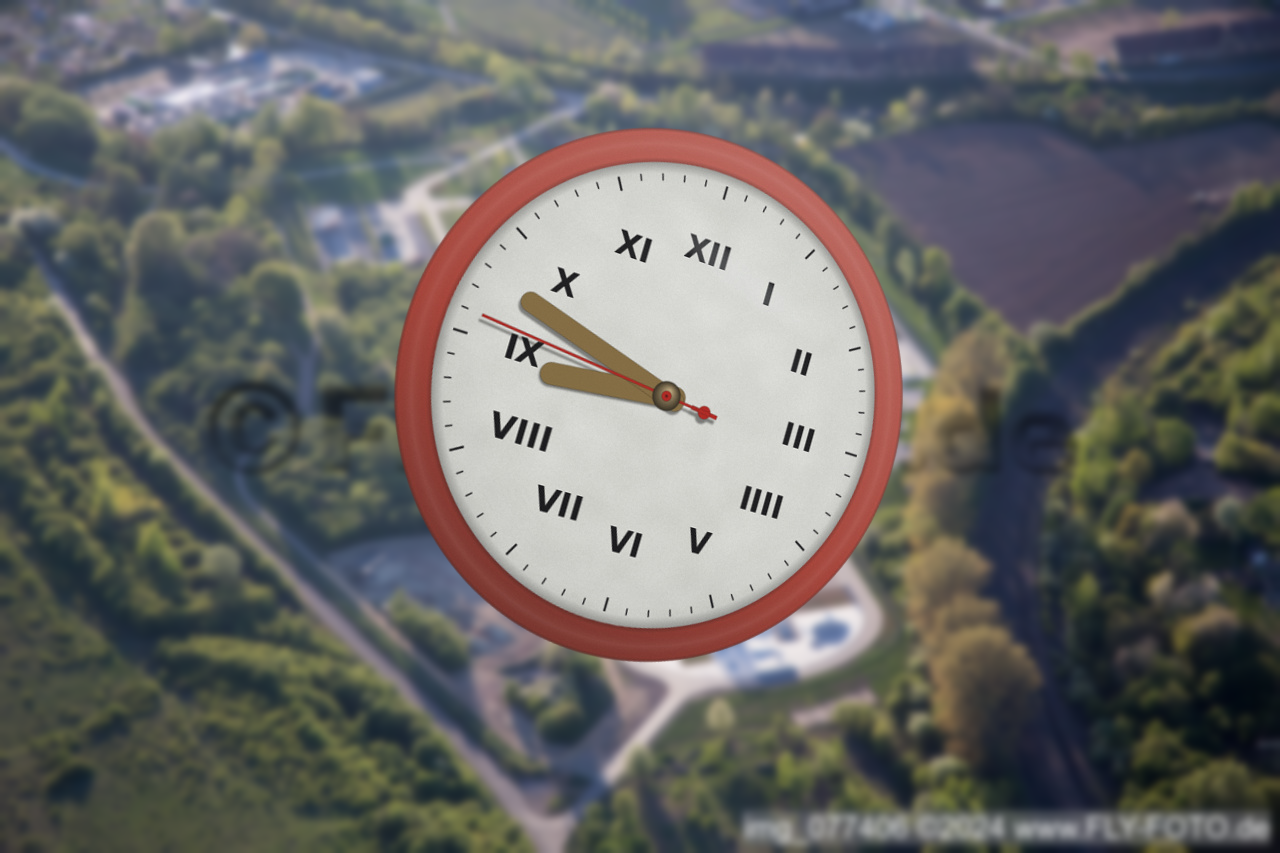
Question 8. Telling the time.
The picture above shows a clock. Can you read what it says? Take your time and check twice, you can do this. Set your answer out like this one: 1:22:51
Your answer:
8:47:46
